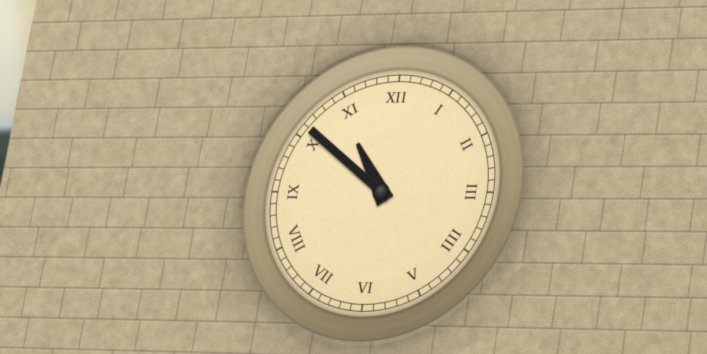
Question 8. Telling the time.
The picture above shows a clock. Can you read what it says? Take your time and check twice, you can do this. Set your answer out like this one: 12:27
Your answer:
10:51
